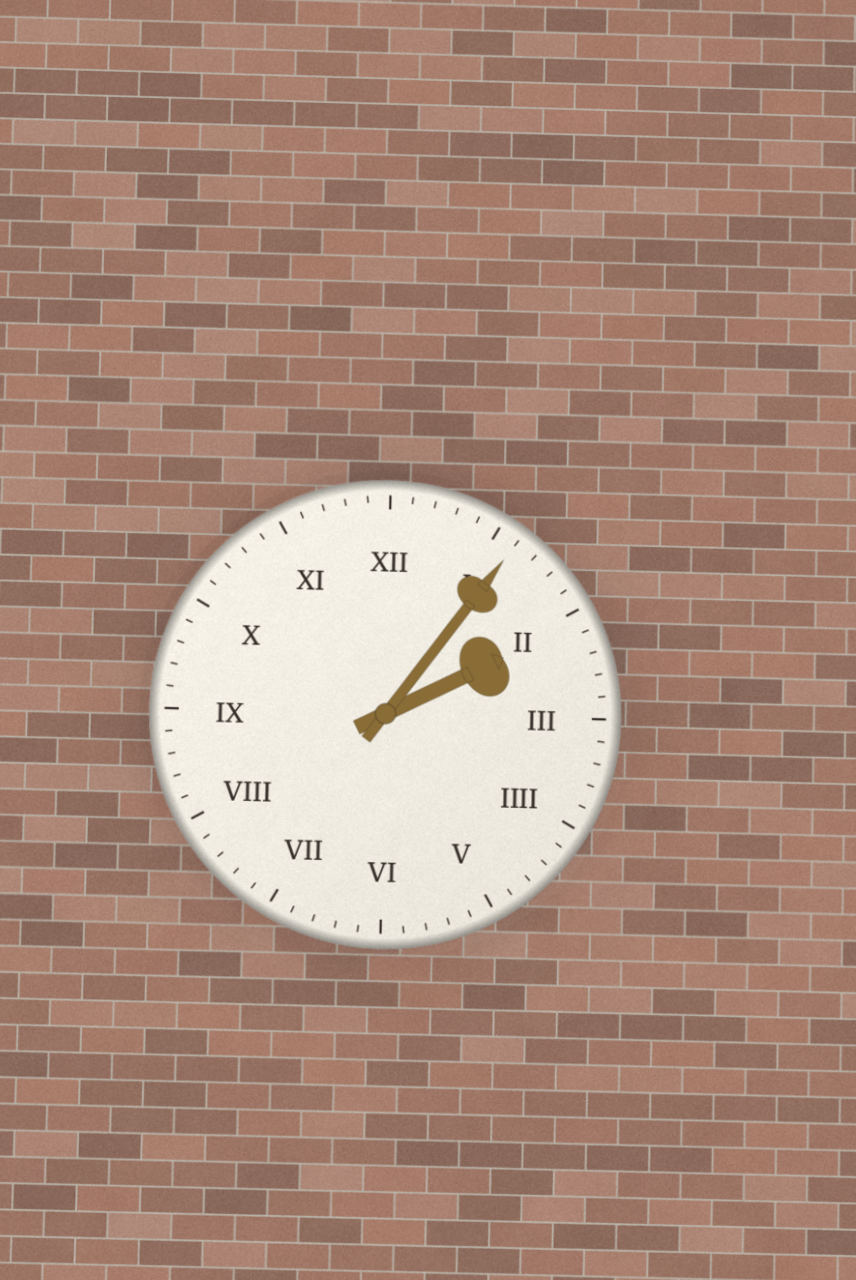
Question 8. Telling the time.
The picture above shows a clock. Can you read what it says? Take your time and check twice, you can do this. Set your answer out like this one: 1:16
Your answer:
2:06
